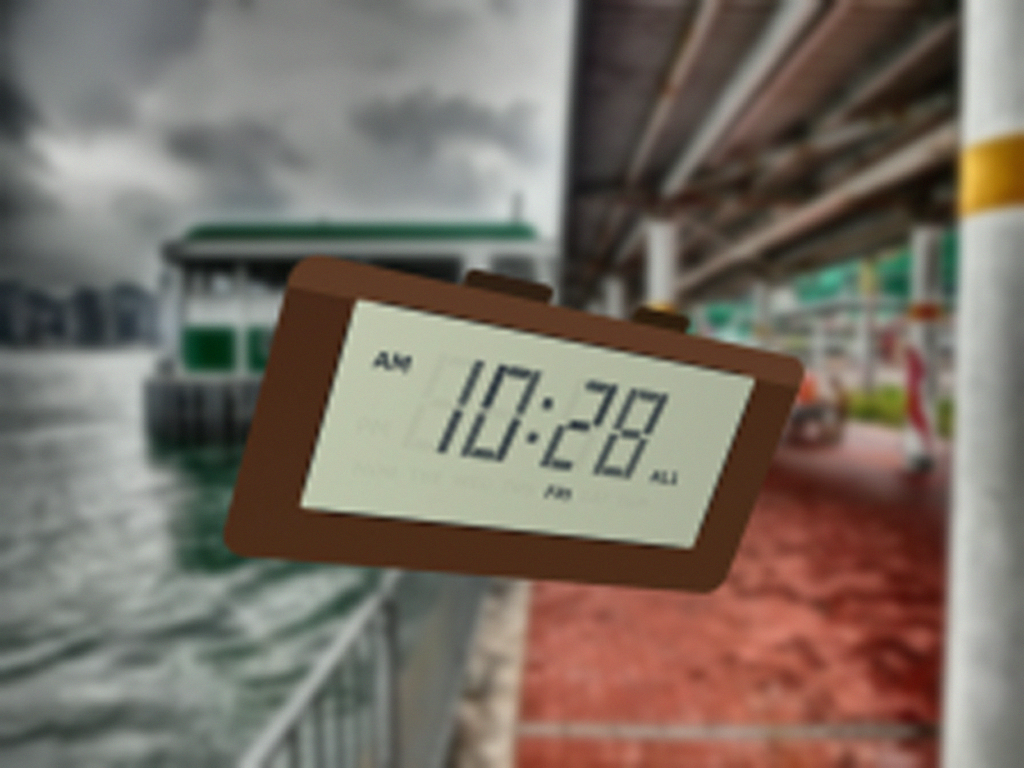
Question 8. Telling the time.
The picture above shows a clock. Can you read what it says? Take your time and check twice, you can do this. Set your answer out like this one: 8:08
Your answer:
10:28
